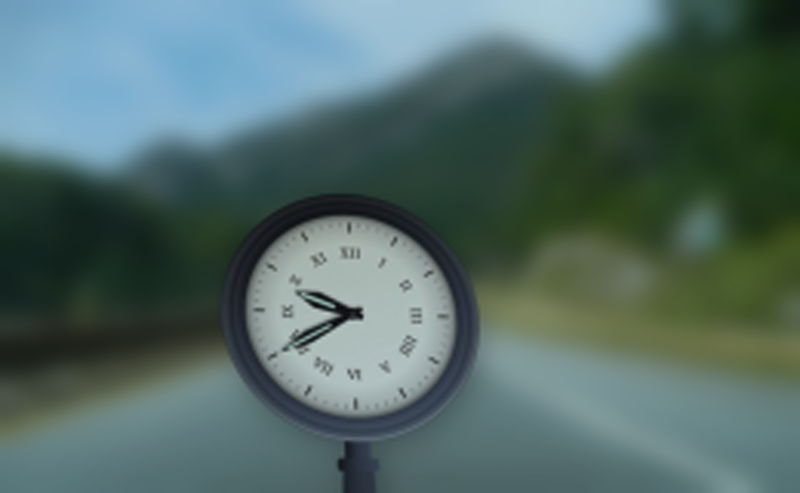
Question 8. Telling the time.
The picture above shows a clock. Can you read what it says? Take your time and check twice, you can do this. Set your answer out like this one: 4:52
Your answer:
9:40
